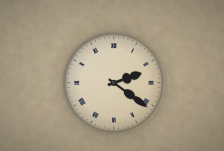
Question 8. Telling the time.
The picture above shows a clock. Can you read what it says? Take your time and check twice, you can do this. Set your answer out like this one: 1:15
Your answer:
2:21
